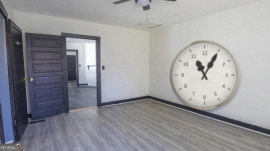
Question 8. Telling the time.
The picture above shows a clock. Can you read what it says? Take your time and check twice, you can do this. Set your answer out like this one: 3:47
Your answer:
11:05
